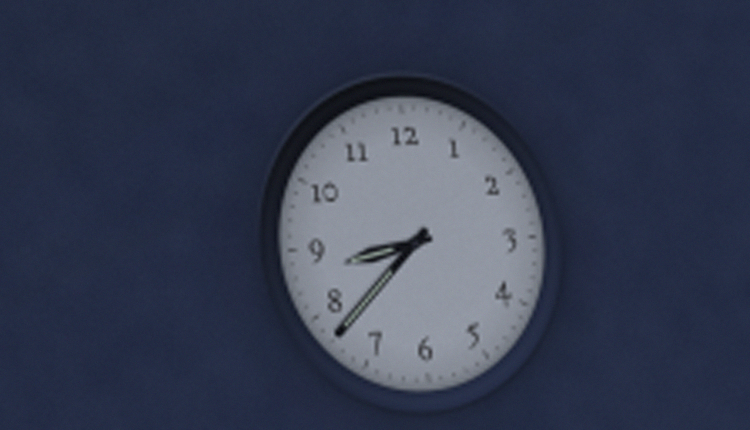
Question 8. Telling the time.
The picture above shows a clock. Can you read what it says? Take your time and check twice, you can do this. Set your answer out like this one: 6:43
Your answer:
8:38
